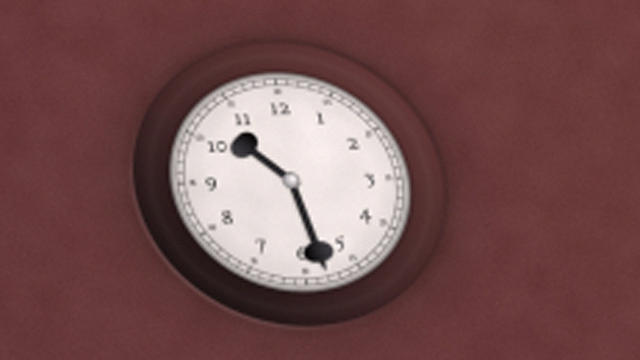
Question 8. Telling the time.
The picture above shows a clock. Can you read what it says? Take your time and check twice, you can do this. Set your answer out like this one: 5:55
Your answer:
10:28
